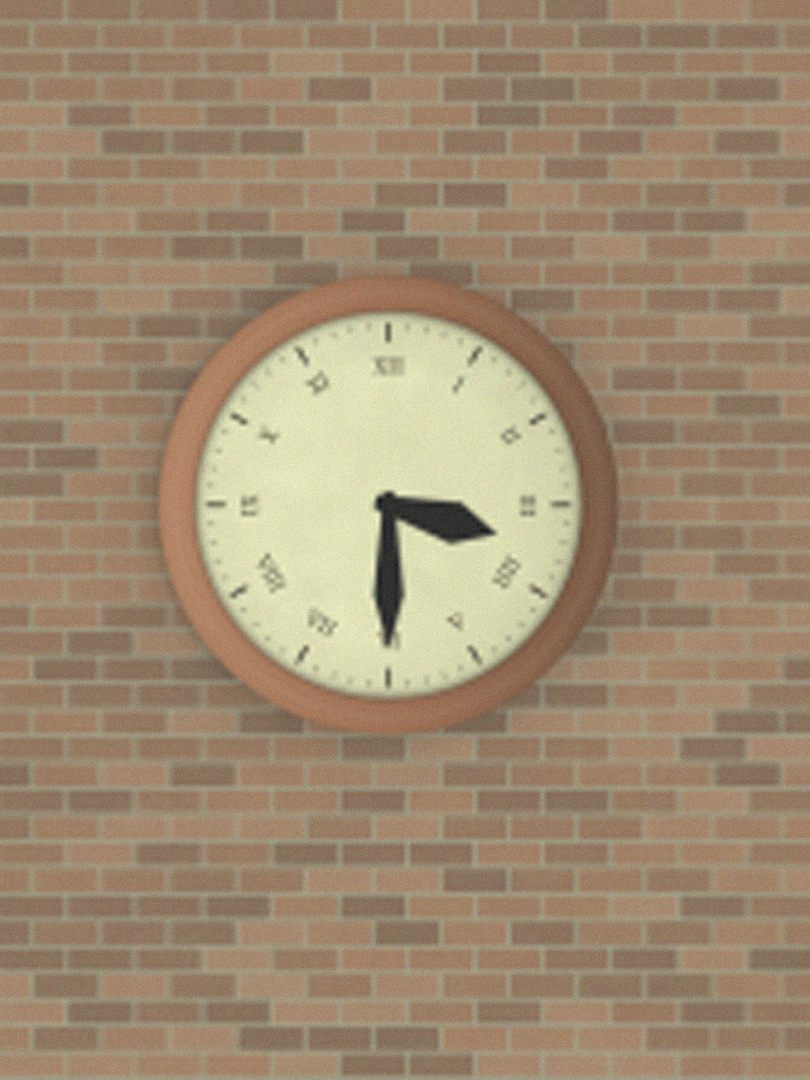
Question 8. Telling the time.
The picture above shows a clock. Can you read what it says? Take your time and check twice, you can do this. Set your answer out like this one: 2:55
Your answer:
3:30
